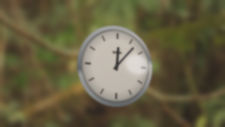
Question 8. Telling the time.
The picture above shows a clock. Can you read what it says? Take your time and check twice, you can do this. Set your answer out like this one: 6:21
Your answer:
12:07
